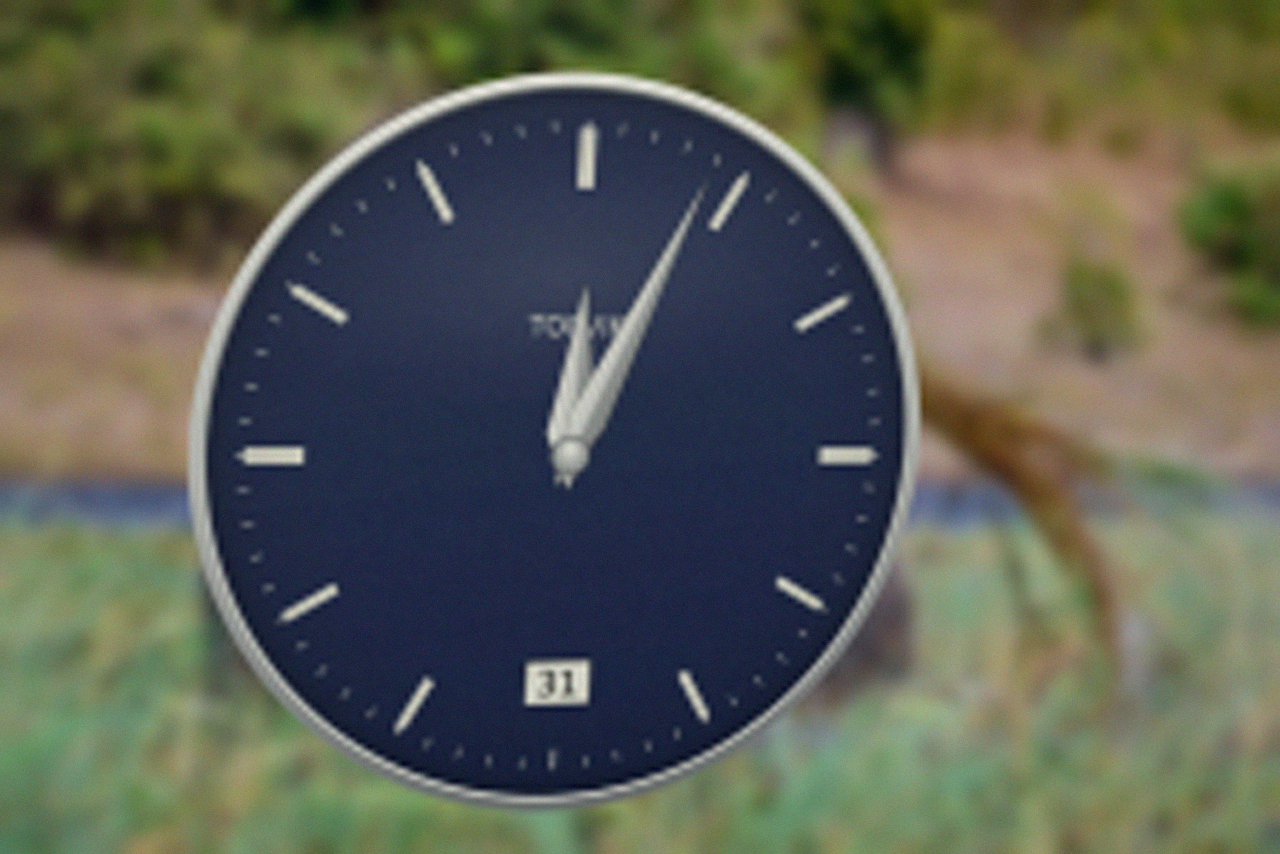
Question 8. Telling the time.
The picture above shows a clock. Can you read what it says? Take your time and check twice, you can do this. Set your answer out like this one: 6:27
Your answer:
12:04
